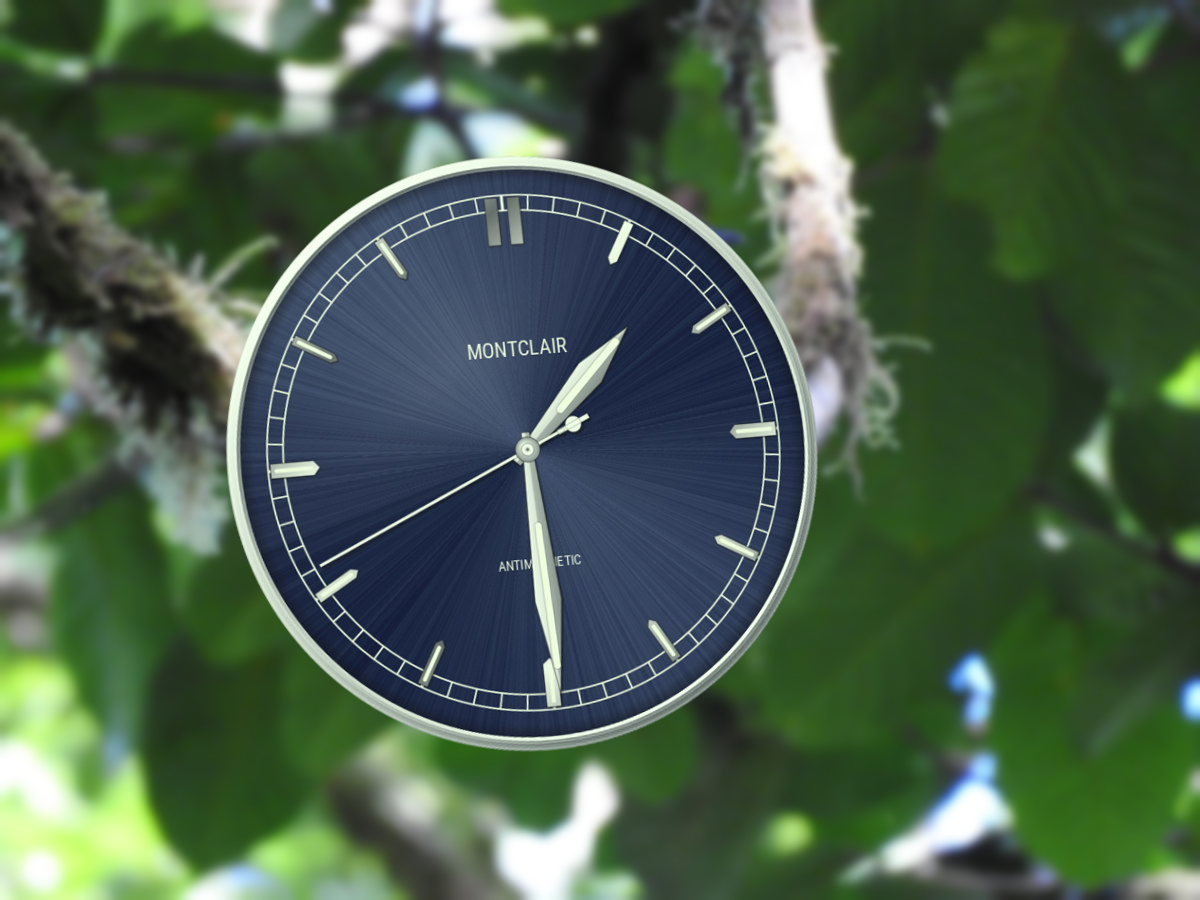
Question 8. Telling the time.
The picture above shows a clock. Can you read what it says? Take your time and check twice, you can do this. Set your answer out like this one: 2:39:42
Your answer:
1:29:41
